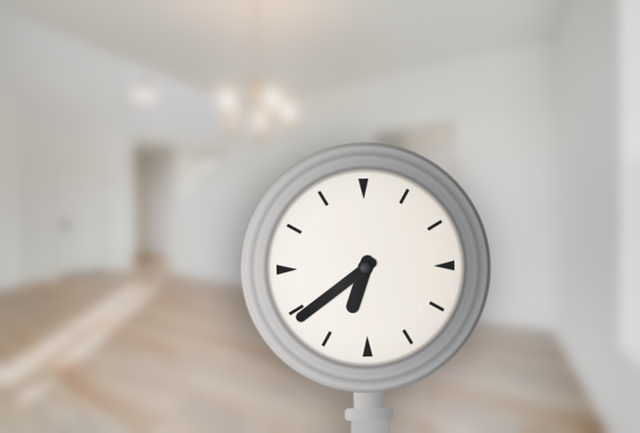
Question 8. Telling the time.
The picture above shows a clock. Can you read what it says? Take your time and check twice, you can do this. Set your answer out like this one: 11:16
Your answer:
6:39
